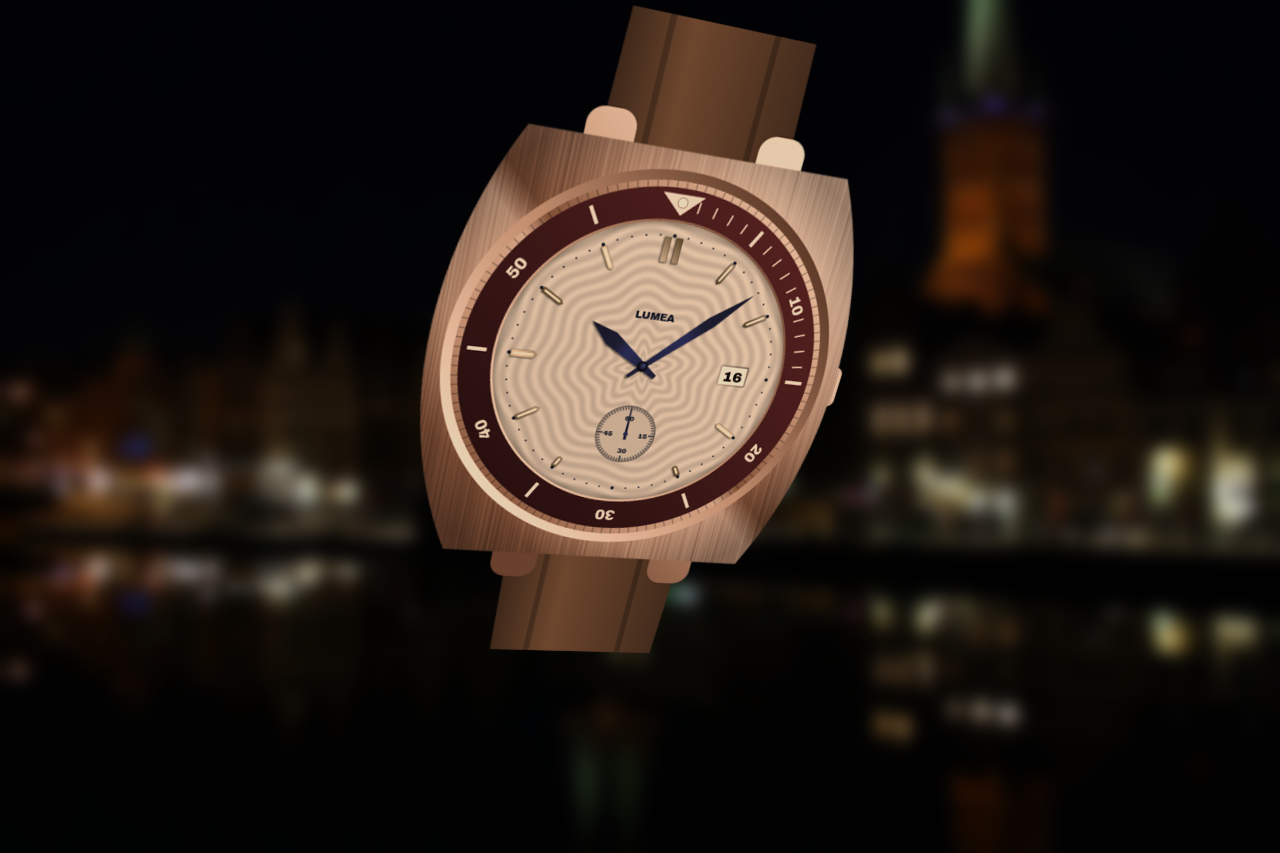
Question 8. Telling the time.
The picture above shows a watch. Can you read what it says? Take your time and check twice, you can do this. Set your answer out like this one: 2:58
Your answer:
10:08
